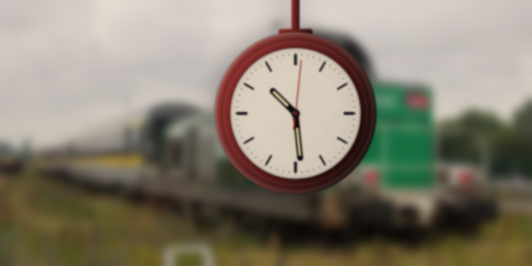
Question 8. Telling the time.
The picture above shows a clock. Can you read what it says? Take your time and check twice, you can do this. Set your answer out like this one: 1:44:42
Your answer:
10:29:01
